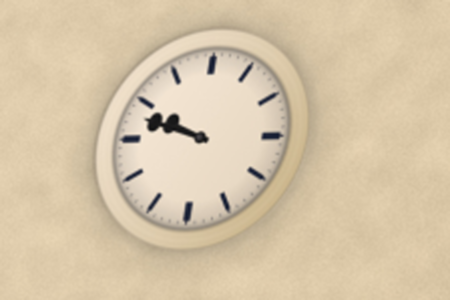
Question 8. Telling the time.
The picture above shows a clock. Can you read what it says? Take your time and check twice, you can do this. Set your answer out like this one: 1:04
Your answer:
9:48
